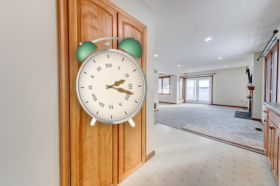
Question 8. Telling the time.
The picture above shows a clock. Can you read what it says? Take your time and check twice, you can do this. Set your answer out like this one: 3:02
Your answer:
2:18
